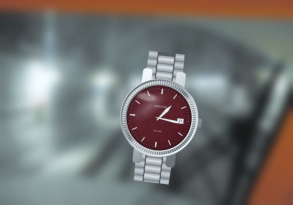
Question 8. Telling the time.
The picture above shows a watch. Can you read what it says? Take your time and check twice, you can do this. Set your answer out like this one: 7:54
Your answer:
1:16
